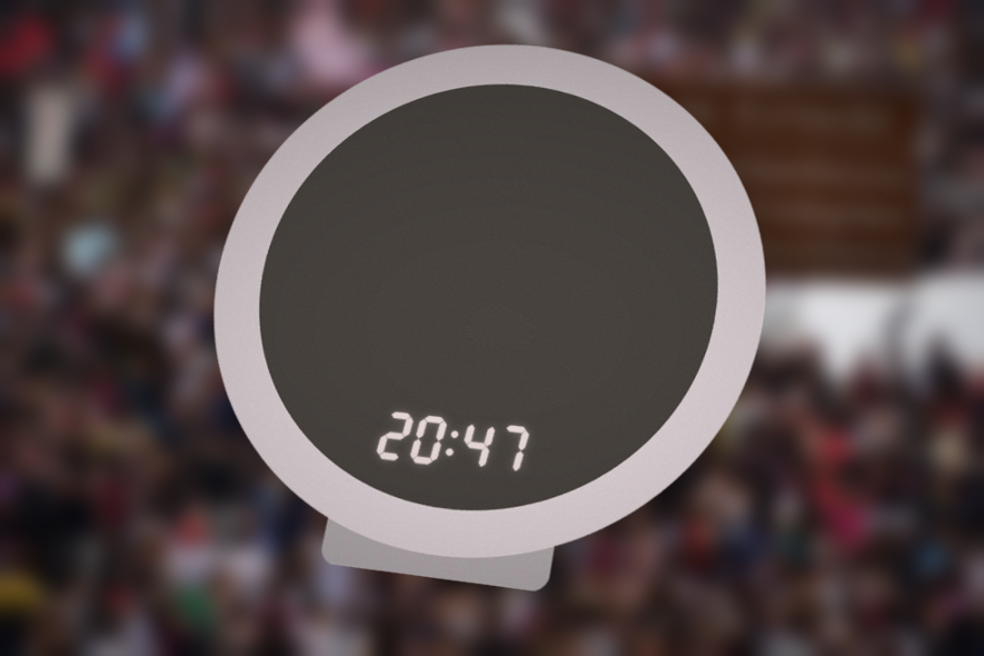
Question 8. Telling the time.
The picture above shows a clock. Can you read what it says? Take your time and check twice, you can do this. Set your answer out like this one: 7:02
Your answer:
20:47
